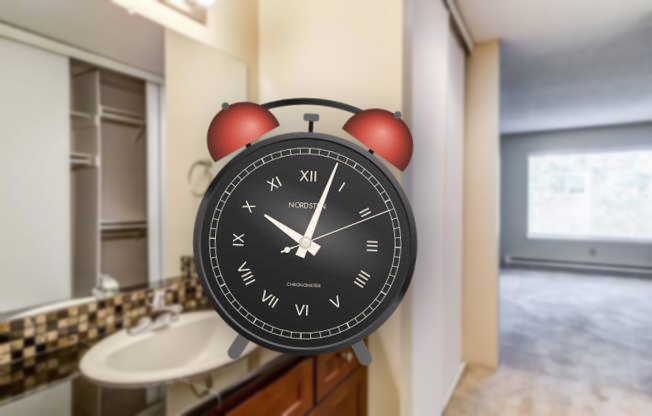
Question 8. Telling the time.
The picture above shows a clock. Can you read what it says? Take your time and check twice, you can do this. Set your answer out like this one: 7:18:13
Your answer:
10:03:11
